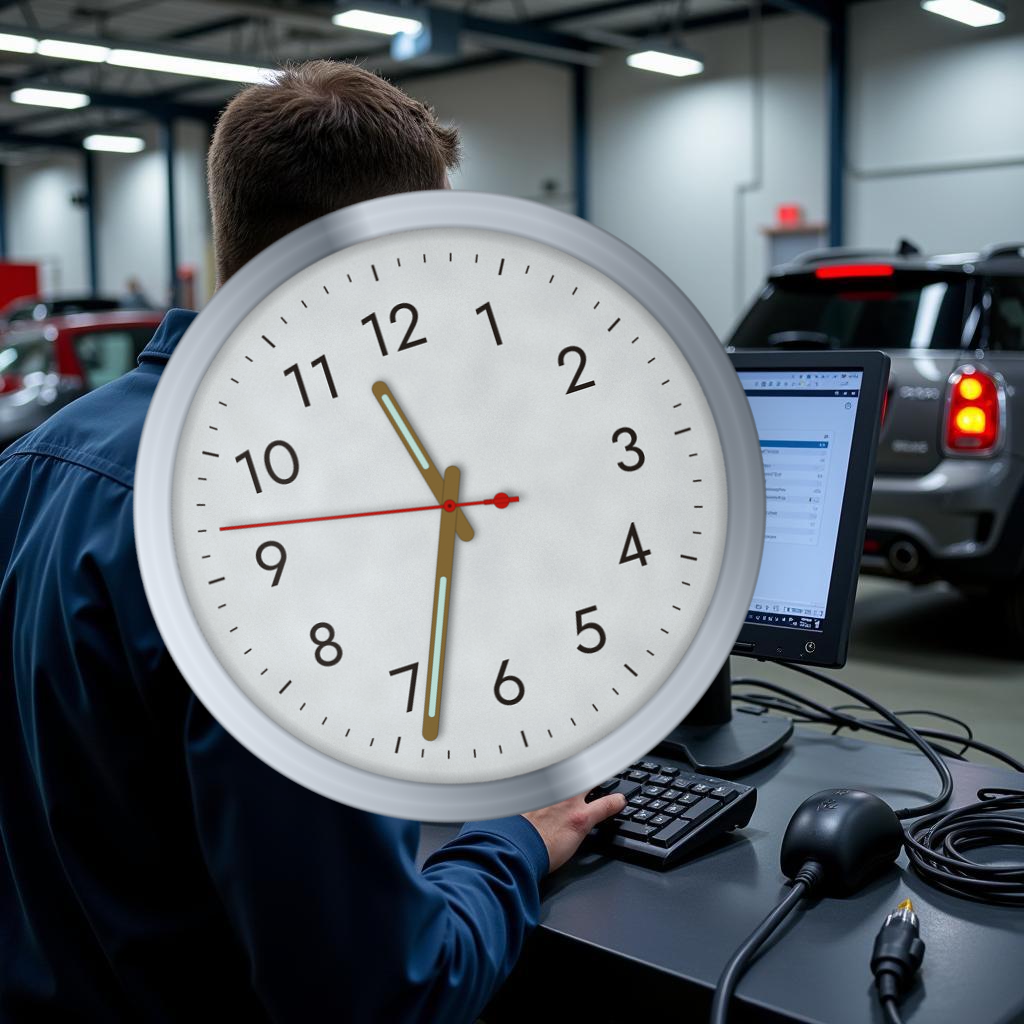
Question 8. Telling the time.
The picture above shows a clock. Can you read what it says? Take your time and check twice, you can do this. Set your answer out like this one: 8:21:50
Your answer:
11:33:47
